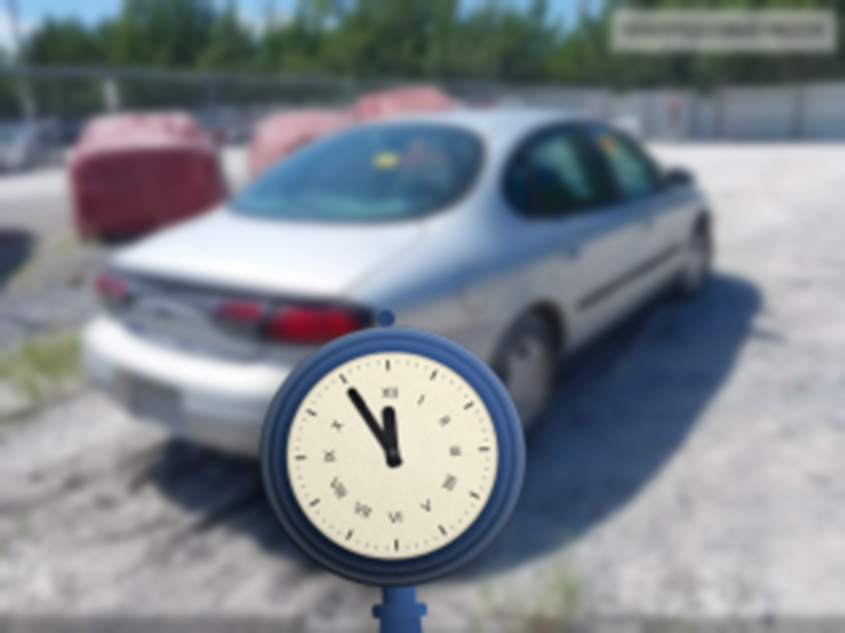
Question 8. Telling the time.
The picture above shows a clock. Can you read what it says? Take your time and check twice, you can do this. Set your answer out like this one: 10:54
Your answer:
11:55
